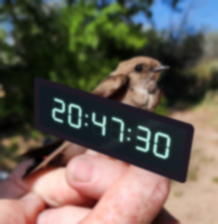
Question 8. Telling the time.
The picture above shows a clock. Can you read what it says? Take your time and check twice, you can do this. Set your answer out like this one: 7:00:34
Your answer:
20:47:30
